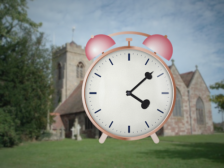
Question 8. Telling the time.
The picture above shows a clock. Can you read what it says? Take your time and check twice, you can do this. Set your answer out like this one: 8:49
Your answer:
4:08
